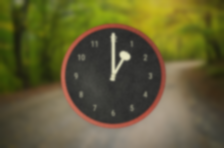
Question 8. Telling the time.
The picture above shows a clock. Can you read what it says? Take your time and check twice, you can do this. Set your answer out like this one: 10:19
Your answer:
1:00
